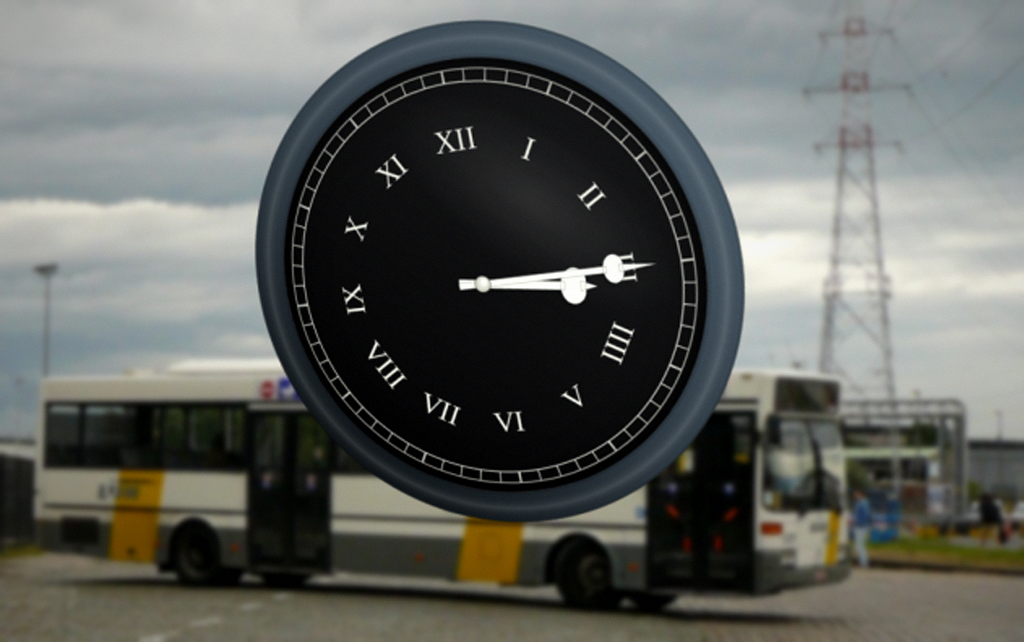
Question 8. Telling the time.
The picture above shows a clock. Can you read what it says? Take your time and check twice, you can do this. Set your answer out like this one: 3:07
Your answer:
3:15
